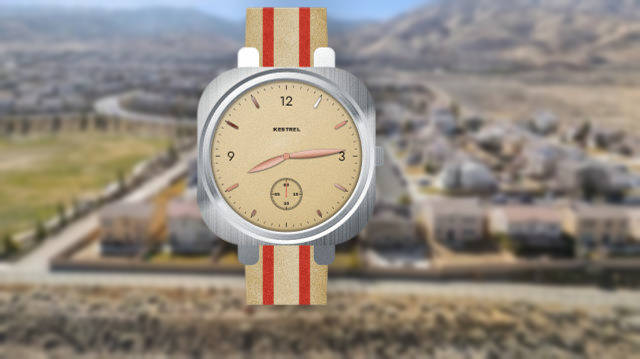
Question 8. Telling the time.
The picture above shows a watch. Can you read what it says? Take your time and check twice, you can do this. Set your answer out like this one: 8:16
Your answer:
8:14
